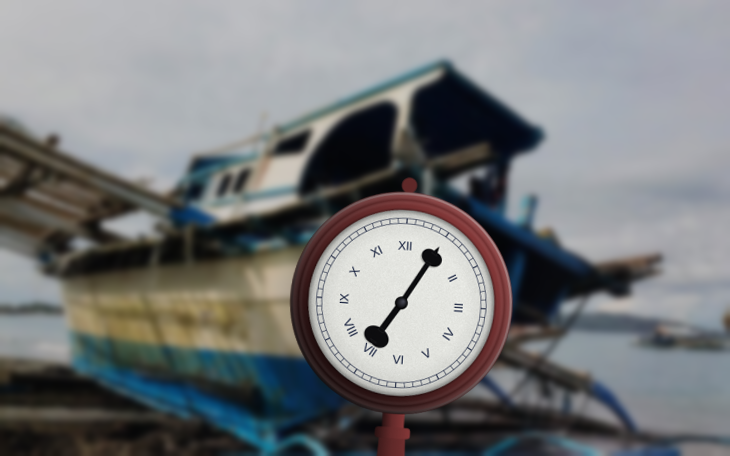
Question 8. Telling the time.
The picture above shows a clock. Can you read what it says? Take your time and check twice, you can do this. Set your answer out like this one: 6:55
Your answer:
7:05
